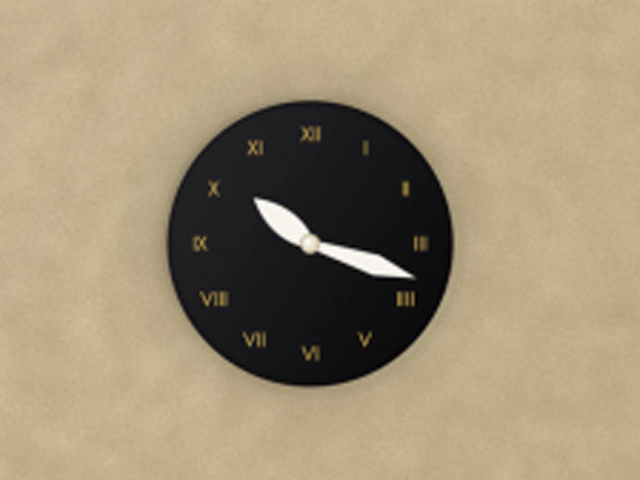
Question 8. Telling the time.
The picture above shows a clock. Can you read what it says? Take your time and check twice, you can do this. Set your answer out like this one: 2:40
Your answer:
10:18
